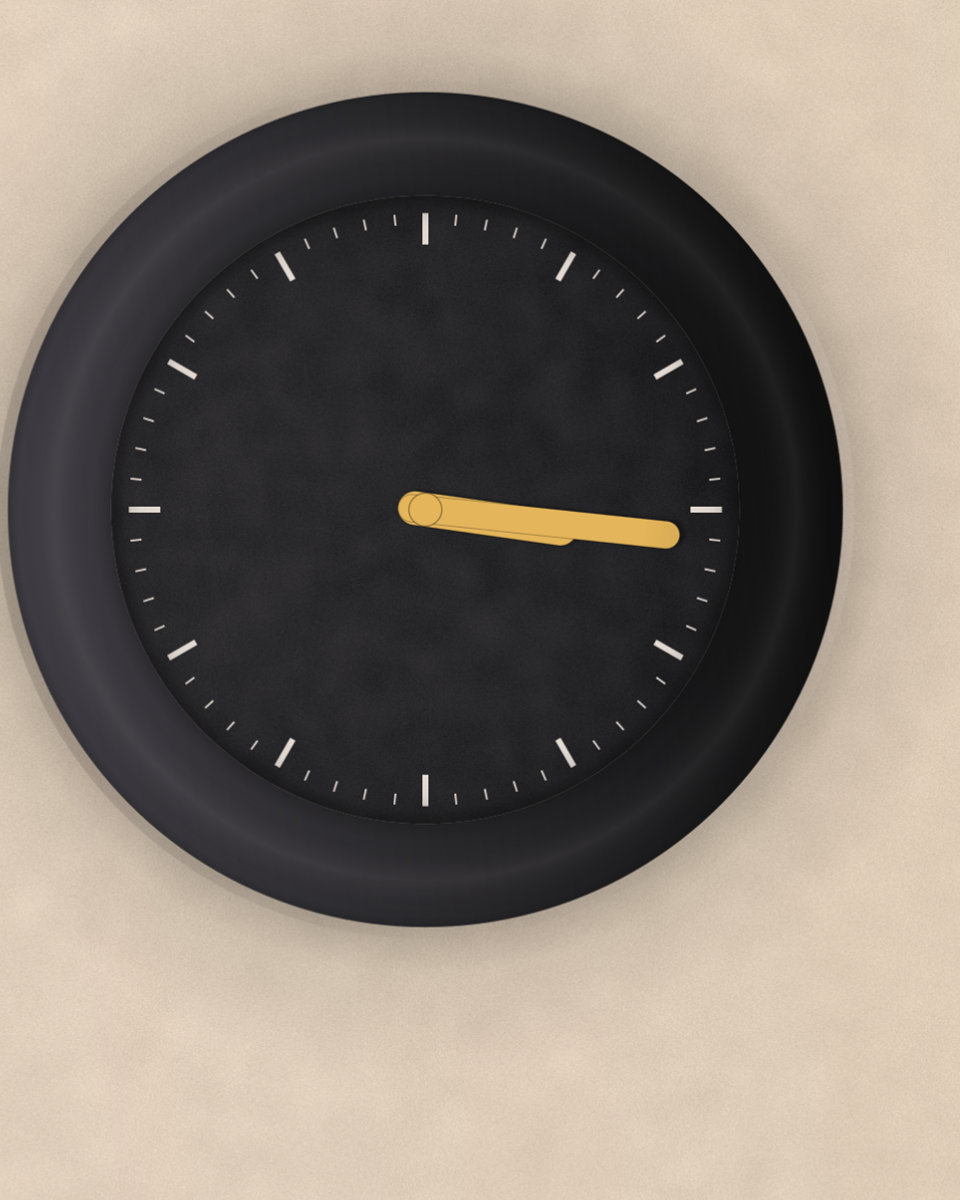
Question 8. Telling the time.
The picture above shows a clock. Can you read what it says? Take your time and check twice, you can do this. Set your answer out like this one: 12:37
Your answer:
3:16
